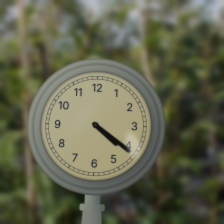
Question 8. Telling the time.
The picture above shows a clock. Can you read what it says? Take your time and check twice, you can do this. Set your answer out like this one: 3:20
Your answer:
4:21
